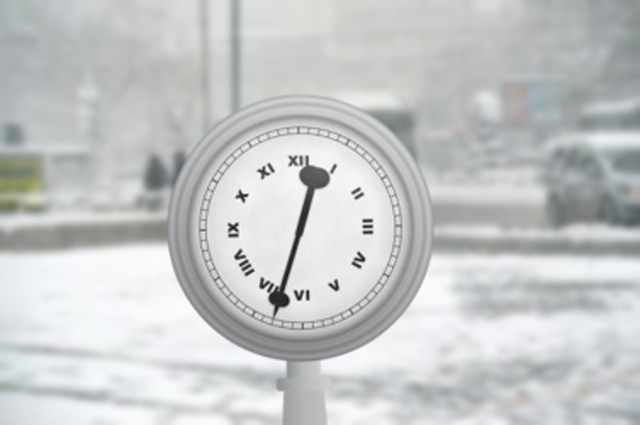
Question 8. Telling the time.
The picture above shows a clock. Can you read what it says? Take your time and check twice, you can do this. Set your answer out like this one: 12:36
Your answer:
12:33
